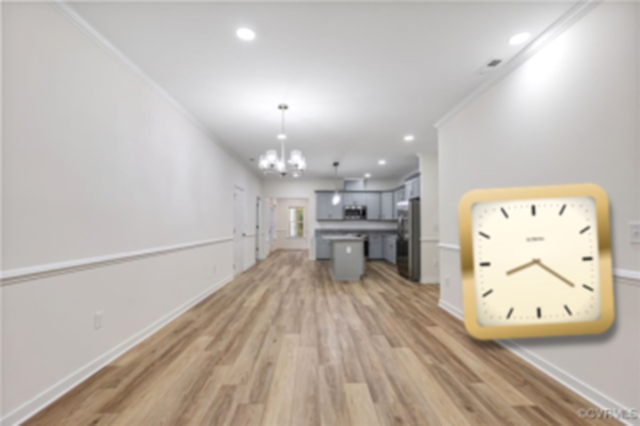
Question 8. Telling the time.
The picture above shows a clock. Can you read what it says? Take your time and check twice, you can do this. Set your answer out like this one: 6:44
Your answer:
8:21
